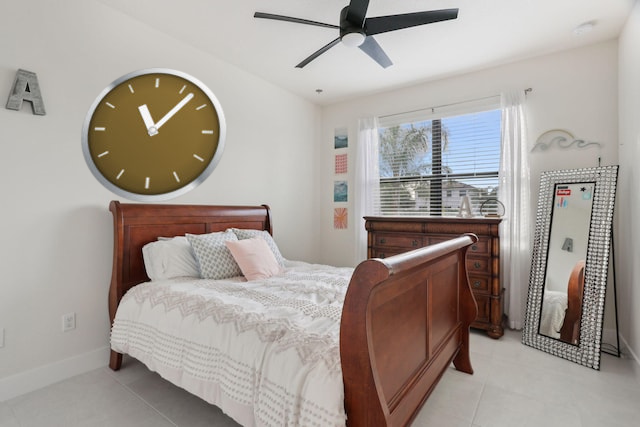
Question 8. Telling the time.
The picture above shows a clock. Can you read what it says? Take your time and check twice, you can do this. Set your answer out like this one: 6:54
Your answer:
11:07
